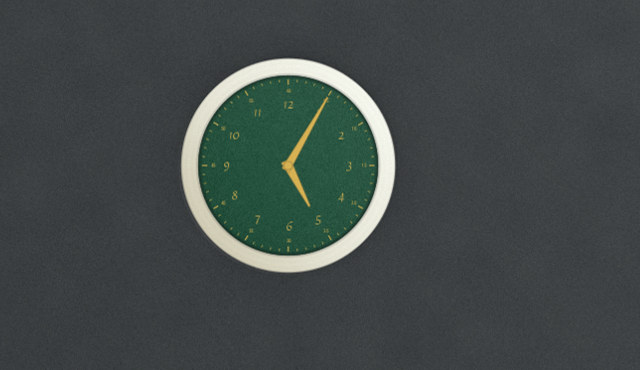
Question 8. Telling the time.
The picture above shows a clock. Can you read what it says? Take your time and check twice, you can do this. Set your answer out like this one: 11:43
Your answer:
5:05
